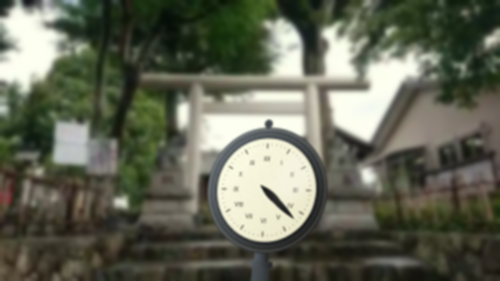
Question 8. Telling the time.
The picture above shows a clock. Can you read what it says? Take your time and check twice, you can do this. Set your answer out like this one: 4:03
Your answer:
4:22
